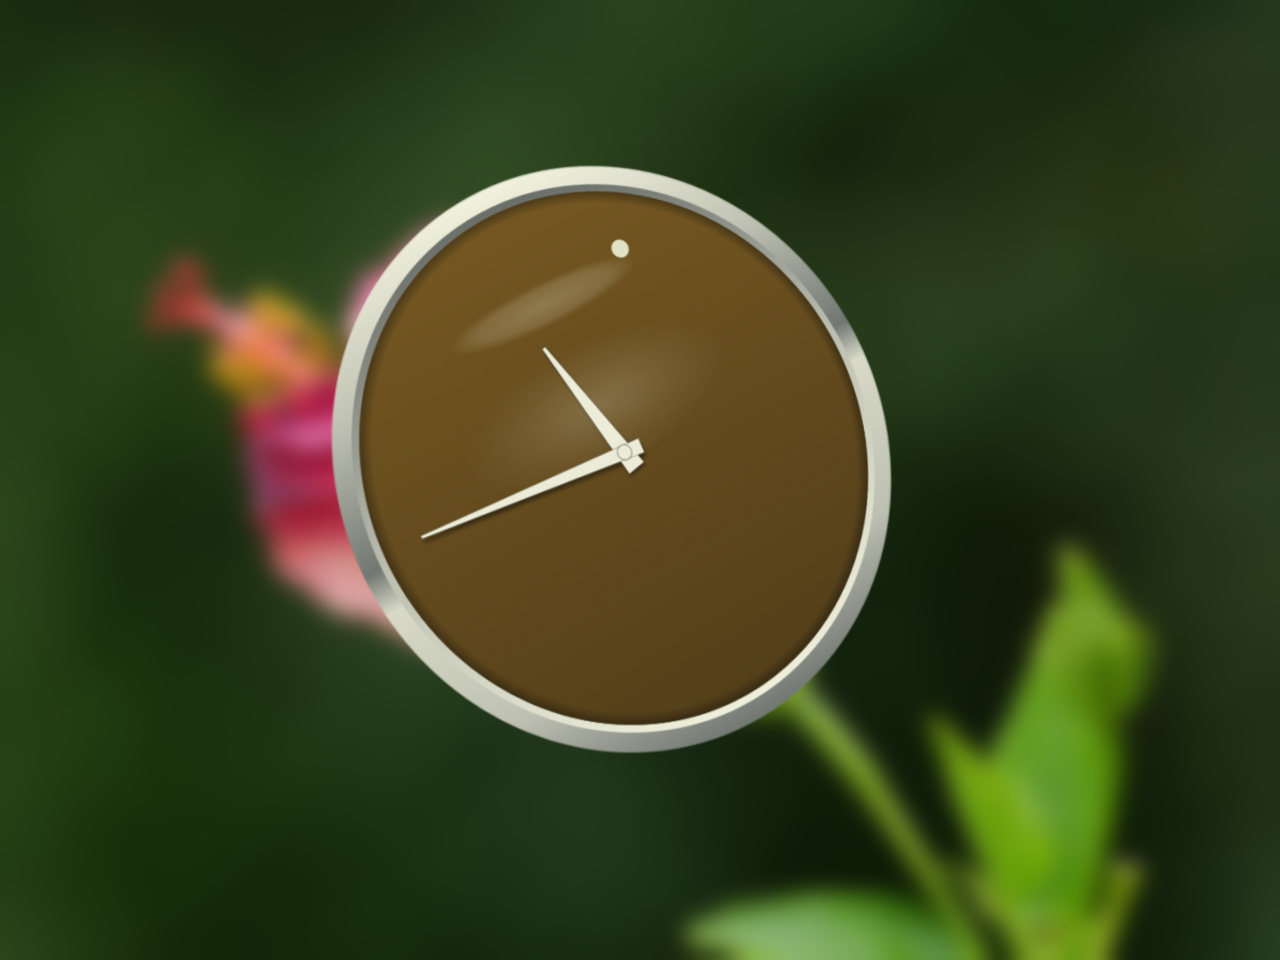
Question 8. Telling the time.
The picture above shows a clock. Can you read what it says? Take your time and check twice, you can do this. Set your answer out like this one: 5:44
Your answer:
10:41
